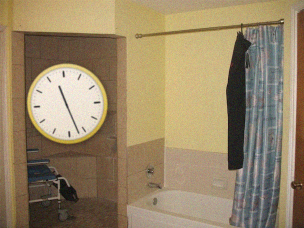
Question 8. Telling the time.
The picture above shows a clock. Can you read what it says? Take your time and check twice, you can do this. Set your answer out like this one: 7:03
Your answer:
11:27
